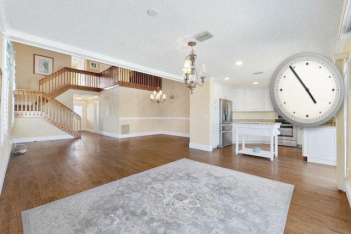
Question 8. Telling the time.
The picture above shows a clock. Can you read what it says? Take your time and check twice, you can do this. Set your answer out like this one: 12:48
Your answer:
4:54
